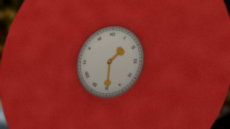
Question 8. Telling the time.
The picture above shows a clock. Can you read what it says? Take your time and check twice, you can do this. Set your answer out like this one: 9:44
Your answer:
1:30
